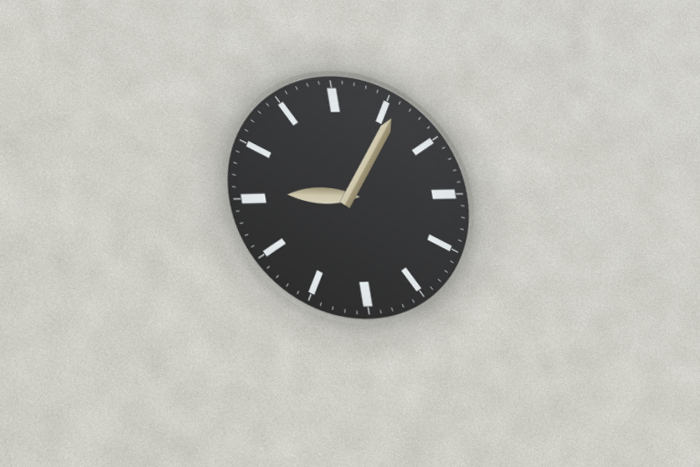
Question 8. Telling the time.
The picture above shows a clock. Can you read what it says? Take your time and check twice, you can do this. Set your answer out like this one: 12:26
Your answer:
9:06
